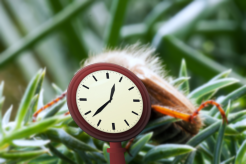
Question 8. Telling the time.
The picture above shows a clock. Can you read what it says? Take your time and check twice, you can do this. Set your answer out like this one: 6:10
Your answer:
12:38
